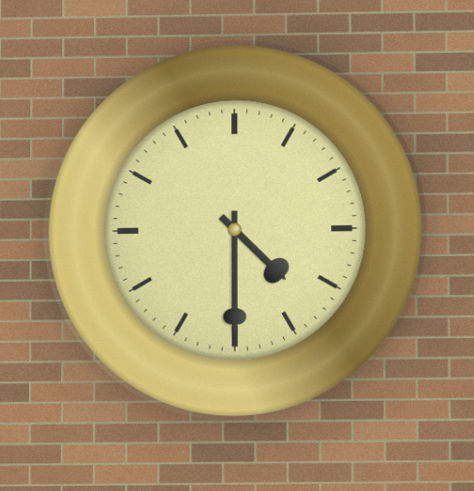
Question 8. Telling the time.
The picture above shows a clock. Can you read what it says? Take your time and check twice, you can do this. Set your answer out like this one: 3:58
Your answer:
4:30
